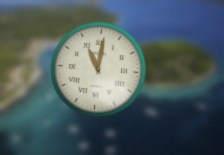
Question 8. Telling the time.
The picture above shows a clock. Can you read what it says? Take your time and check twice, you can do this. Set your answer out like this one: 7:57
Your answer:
11:01
